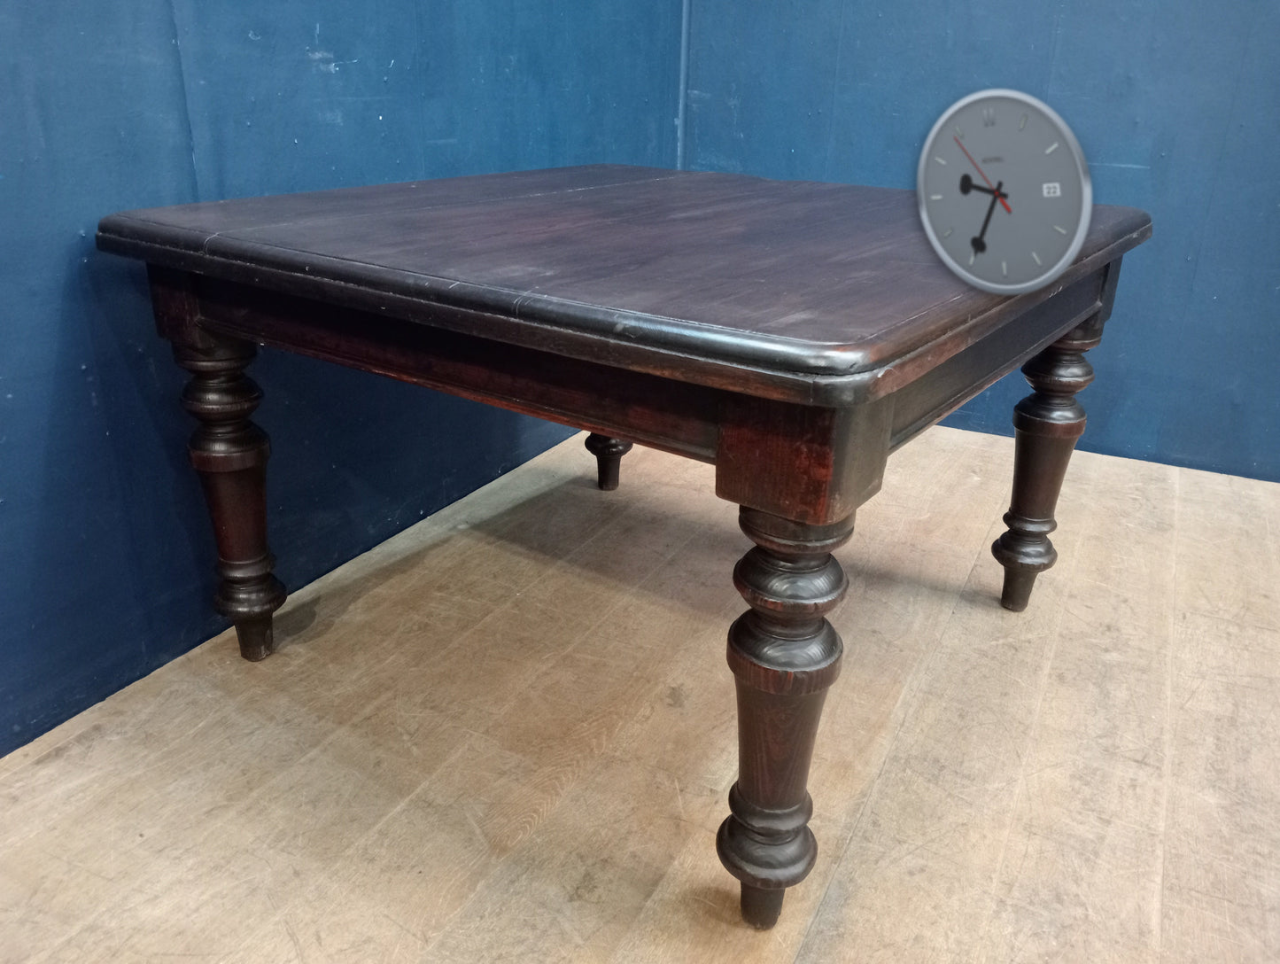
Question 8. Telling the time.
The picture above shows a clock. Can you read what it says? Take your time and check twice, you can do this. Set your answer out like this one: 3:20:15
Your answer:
9:34:54
